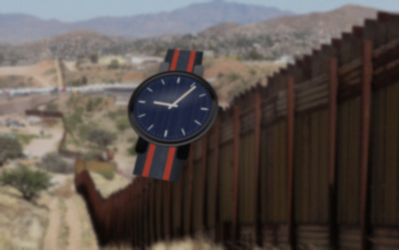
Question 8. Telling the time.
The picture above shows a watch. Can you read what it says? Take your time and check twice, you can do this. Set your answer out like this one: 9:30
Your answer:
9:06
